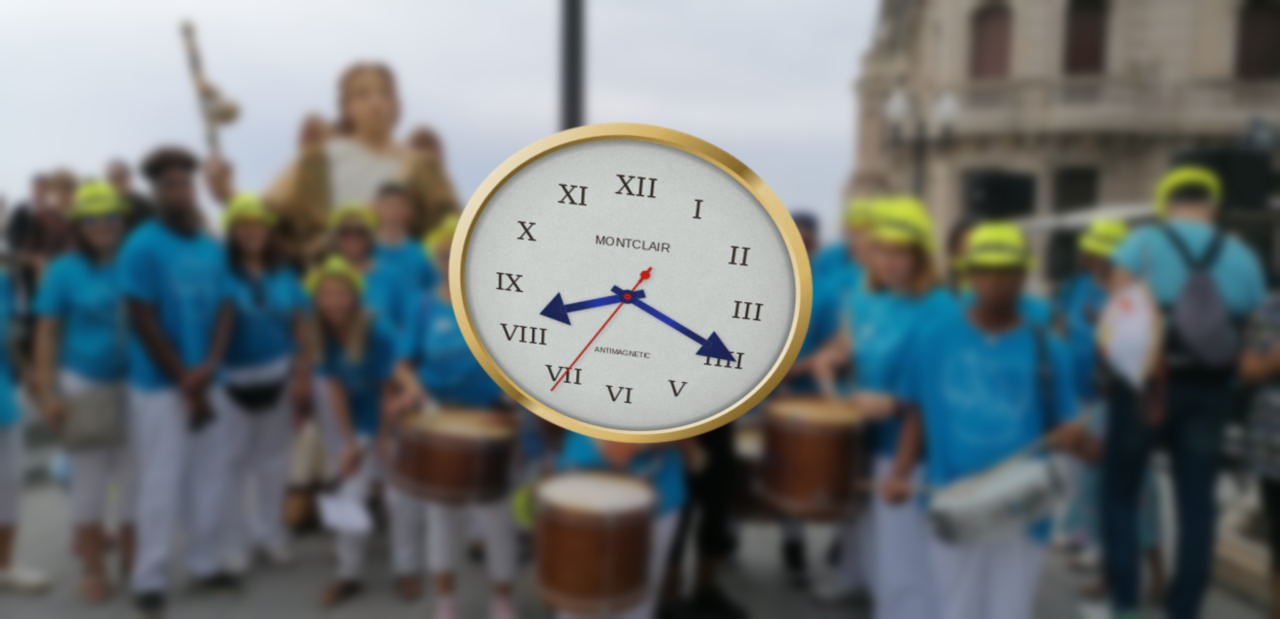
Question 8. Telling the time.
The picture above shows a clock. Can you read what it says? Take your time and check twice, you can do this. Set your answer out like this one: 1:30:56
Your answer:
8:19:35
